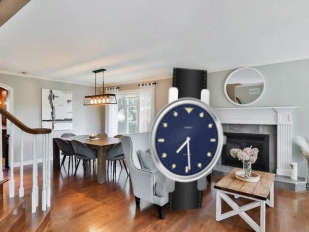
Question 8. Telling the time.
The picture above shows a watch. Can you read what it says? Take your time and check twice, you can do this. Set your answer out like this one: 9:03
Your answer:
7:29
